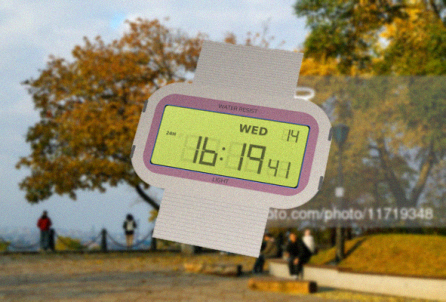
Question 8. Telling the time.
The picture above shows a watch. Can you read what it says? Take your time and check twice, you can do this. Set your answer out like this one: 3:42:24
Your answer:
16:19:41
